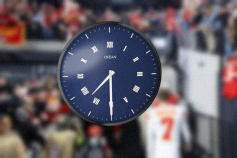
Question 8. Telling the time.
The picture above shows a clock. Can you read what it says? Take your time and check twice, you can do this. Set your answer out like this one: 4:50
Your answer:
7:30
